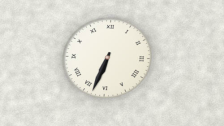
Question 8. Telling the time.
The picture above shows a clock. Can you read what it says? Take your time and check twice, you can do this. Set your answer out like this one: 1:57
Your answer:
6:33
